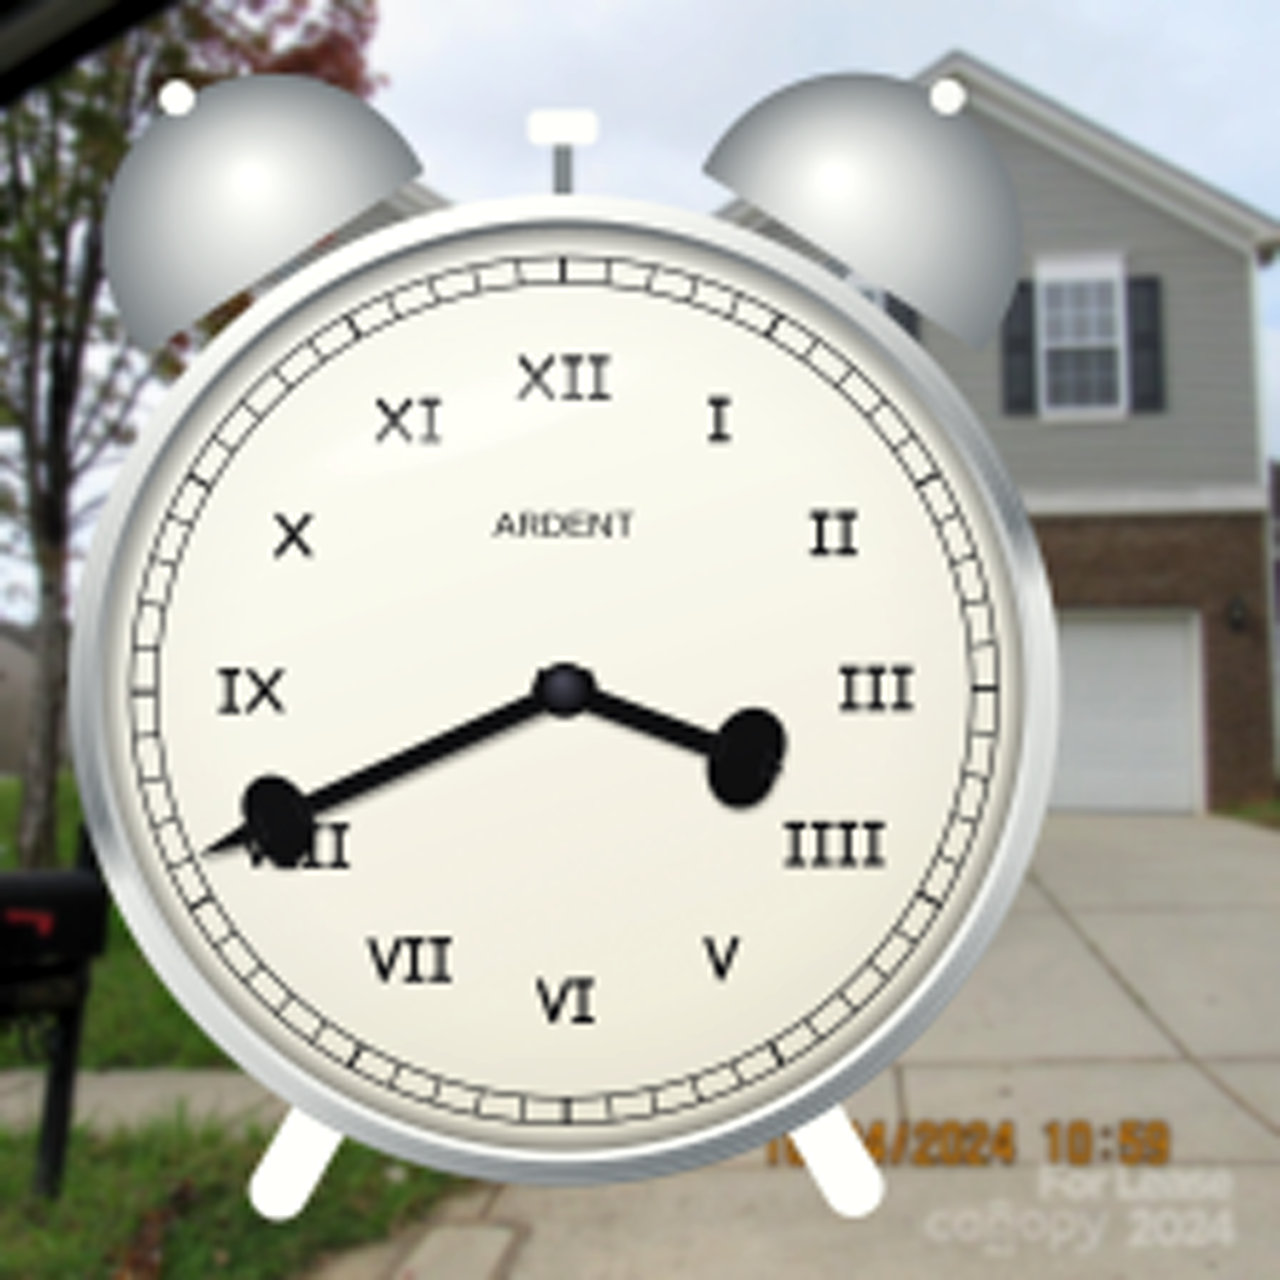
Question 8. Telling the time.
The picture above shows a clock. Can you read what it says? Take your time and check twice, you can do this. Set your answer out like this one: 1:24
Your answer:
3:41
